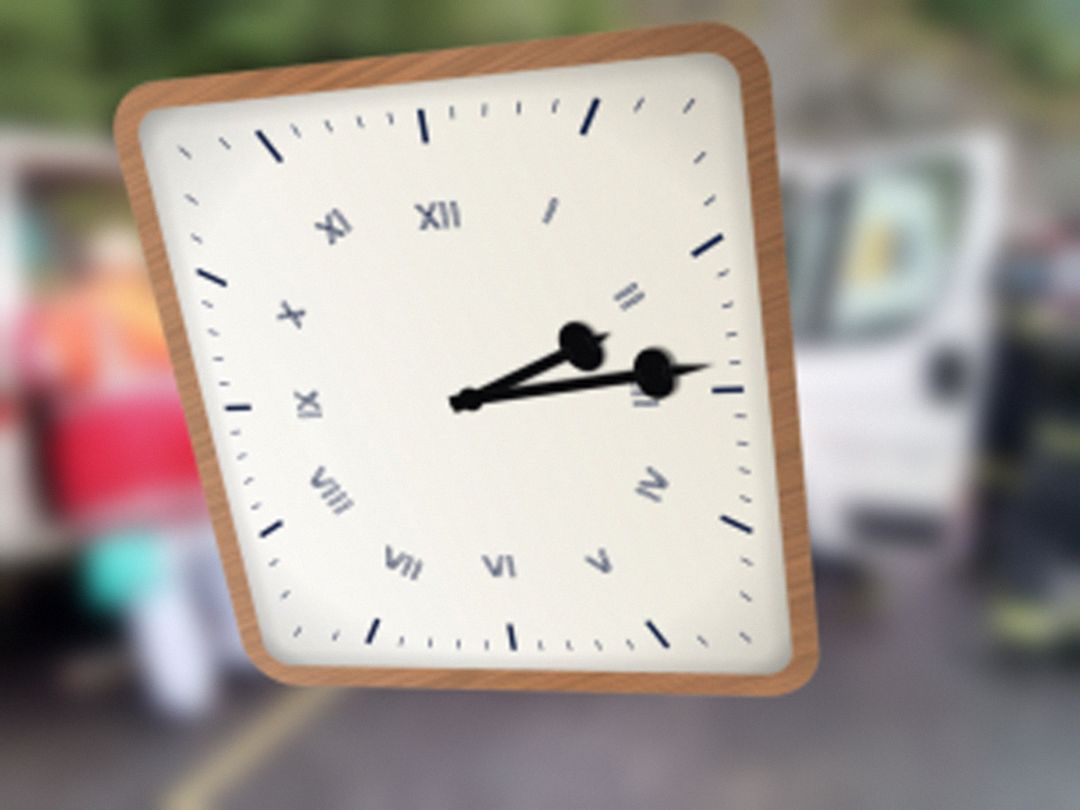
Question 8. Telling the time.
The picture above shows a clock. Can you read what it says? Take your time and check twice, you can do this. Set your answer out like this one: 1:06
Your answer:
2:14
